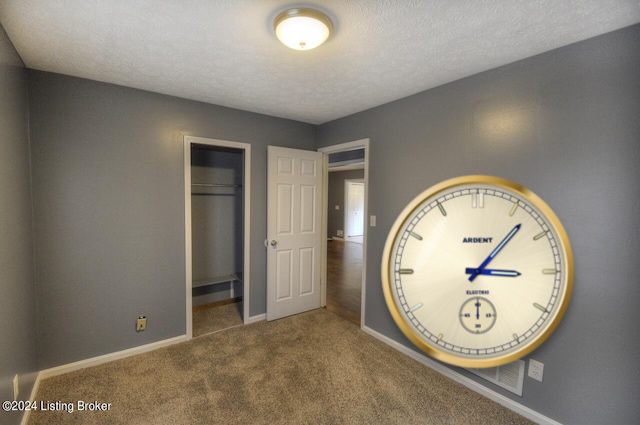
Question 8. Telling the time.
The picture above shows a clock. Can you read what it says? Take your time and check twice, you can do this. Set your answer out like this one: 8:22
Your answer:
3:07
